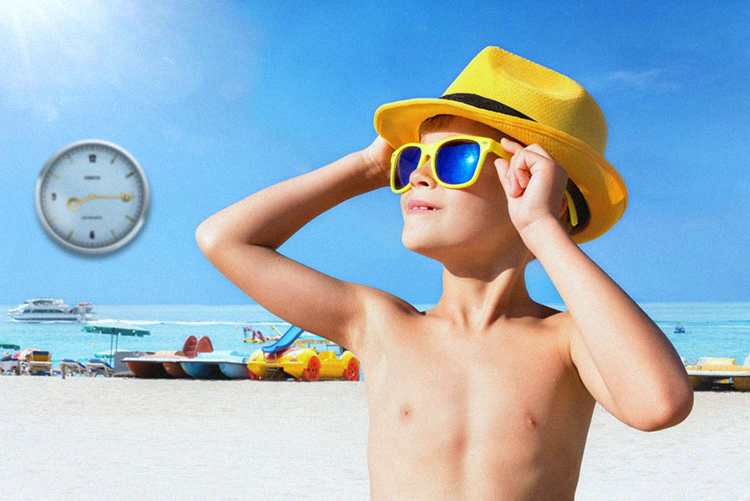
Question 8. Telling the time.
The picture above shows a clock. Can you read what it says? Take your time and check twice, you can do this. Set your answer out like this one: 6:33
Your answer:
8:15
